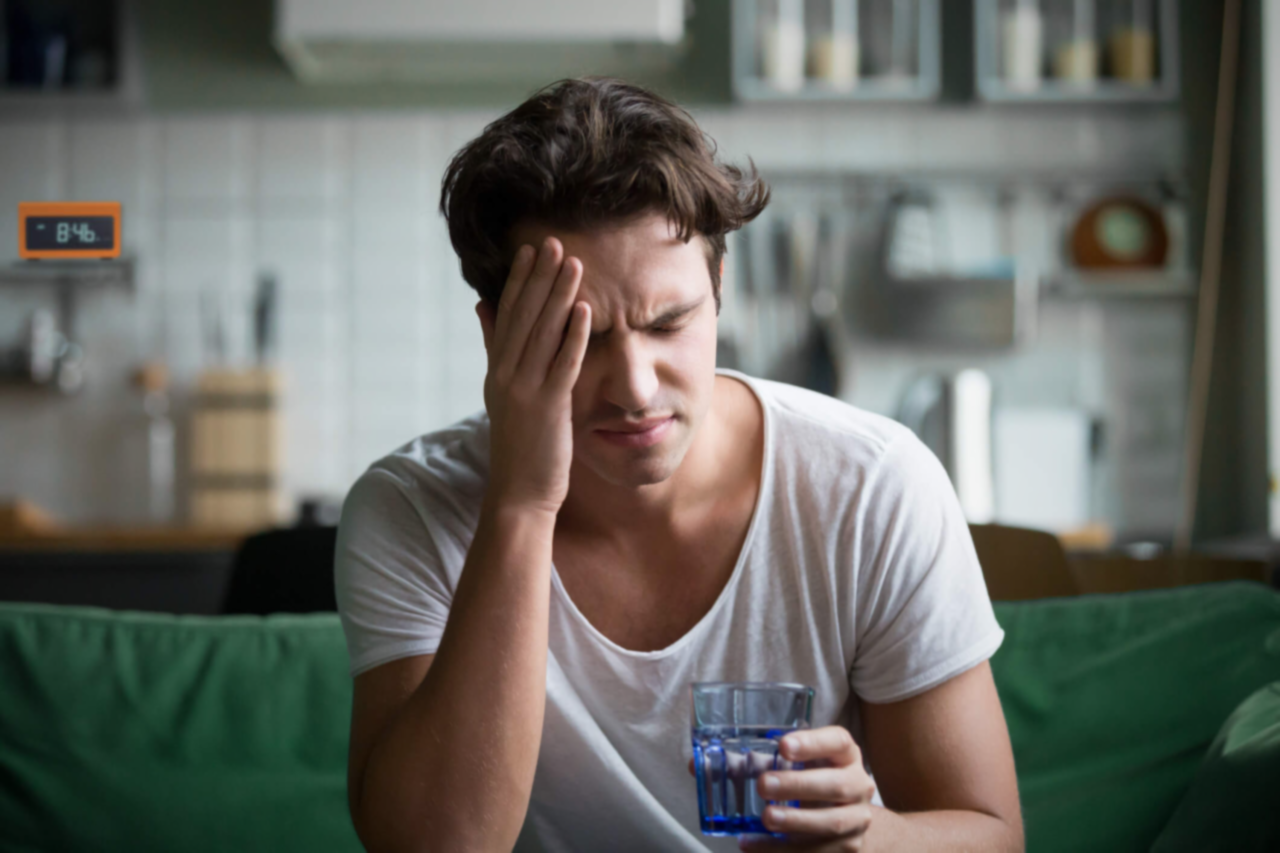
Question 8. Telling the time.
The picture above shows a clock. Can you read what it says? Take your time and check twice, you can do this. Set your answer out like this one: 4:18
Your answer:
8:46
